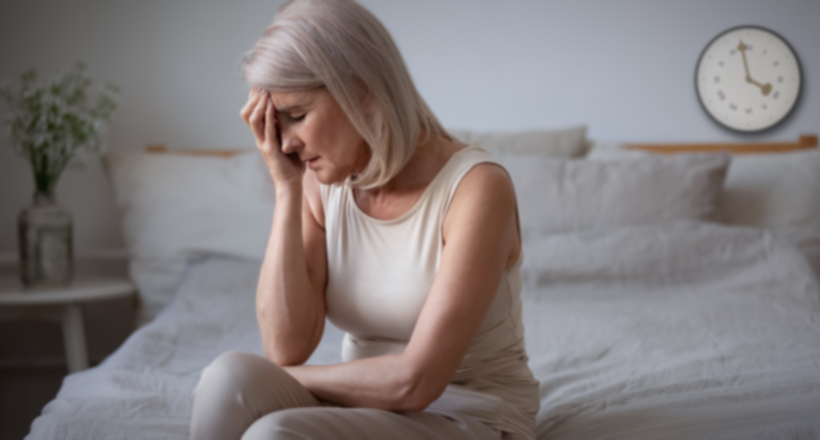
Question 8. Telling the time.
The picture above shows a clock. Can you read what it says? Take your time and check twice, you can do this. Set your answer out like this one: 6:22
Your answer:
3:58
